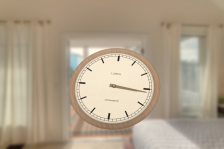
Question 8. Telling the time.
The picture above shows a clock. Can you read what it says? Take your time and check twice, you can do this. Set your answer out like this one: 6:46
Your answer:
3:16
